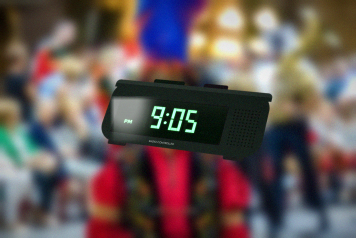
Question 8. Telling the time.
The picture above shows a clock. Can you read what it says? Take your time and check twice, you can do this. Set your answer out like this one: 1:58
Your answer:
9:05
